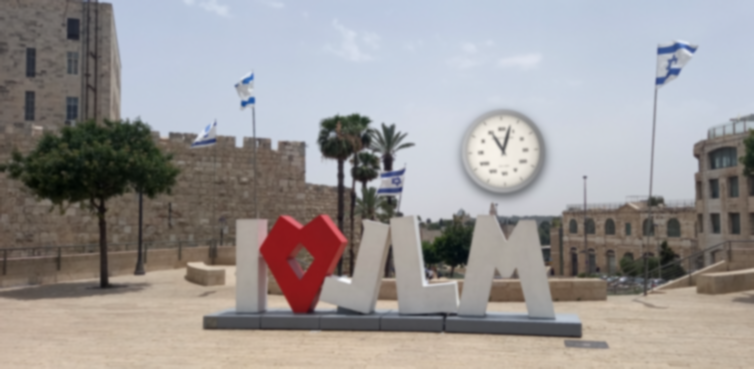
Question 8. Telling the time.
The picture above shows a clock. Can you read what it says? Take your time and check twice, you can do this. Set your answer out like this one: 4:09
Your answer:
11:03
